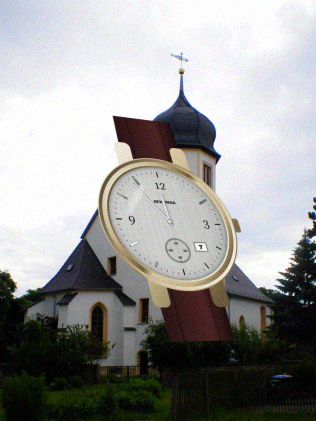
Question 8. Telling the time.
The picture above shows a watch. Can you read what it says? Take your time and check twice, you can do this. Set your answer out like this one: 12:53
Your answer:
11:54
